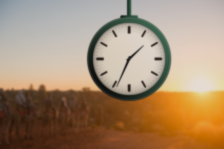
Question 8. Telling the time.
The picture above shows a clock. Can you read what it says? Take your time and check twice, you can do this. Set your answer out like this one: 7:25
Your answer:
1:34
